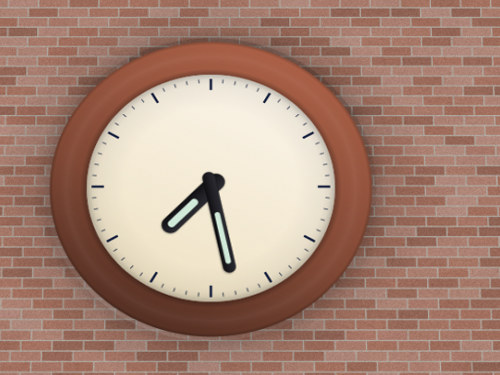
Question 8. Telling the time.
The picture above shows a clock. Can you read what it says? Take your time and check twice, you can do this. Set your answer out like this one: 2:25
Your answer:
7:28
